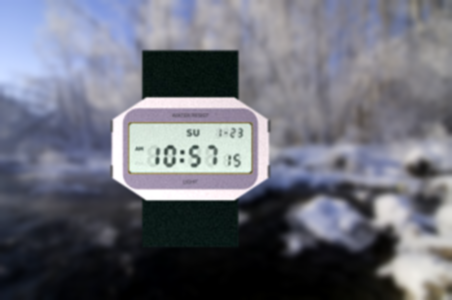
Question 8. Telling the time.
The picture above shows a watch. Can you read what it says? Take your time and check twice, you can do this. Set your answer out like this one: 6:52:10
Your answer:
10:57:15
